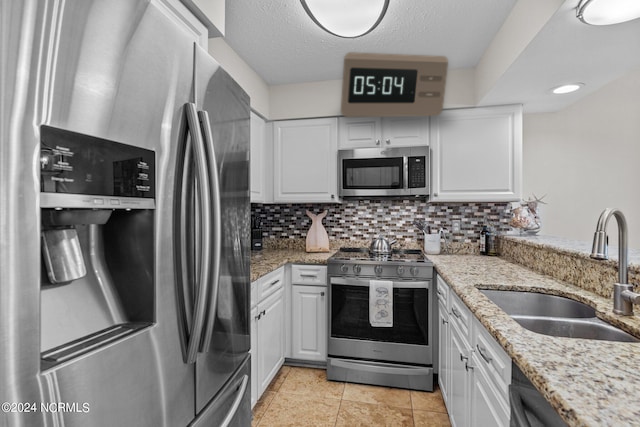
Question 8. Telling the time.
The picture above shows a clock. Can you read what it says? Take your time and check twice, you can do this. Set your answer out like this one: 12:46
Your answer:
5:04
